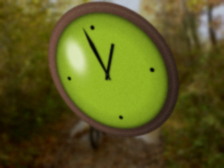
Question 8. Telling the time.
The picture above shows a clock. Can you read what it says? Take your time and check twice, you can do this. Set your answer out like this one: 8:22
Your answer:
12:58
